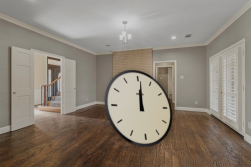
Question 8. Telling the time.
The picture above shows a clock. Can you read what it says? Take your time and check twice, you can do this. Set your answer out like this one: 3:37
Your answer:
12:01
